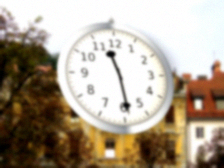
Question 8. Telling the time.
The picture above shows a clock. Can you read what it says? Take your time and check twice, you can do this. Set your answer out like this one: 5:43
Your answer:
11:29
